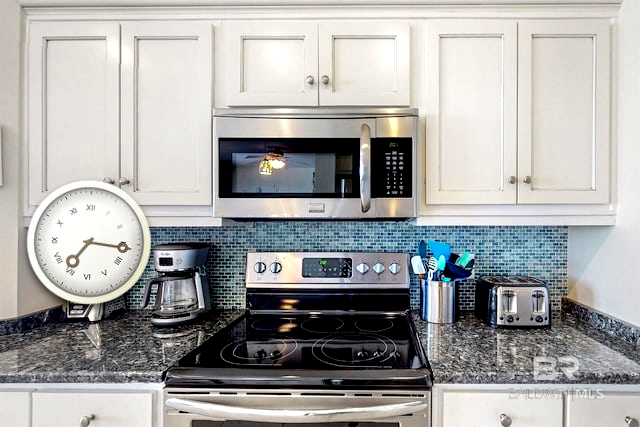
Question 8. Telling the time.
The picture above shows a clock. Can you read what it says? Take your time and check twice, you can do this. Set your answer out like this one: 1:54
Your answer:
7:16
